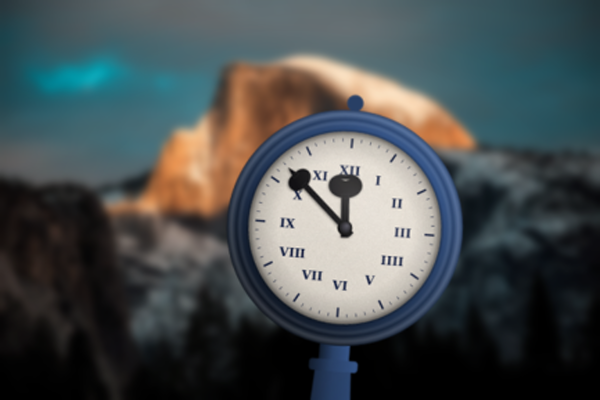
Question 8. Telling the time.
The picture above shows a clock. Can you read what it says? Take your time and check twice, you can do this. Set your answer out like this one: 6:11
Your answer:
11:52
